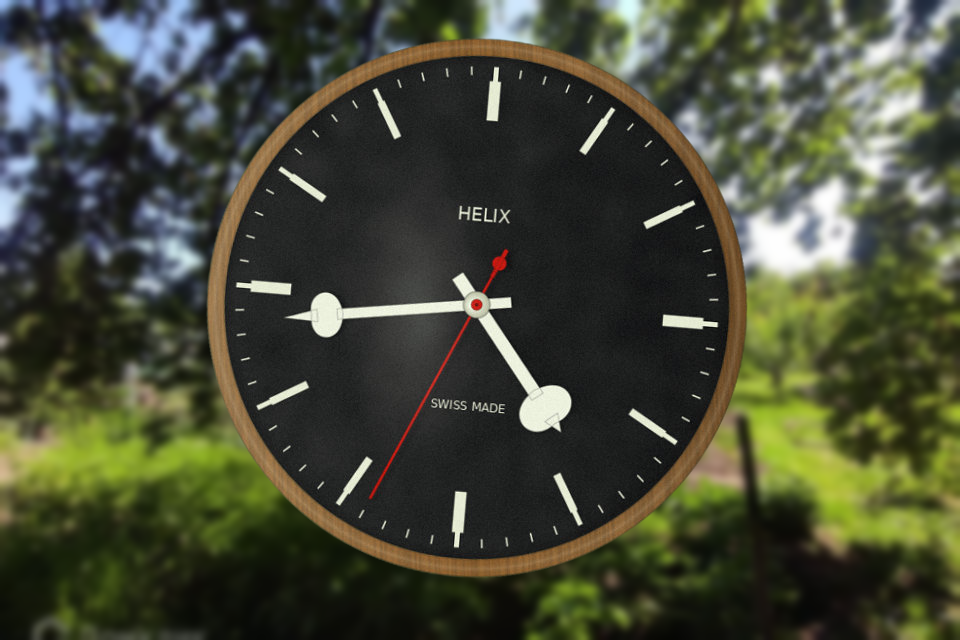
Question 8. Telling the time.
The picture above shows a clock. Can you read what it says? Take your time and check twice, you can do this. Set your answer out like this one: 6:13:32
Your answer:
4:43:34
